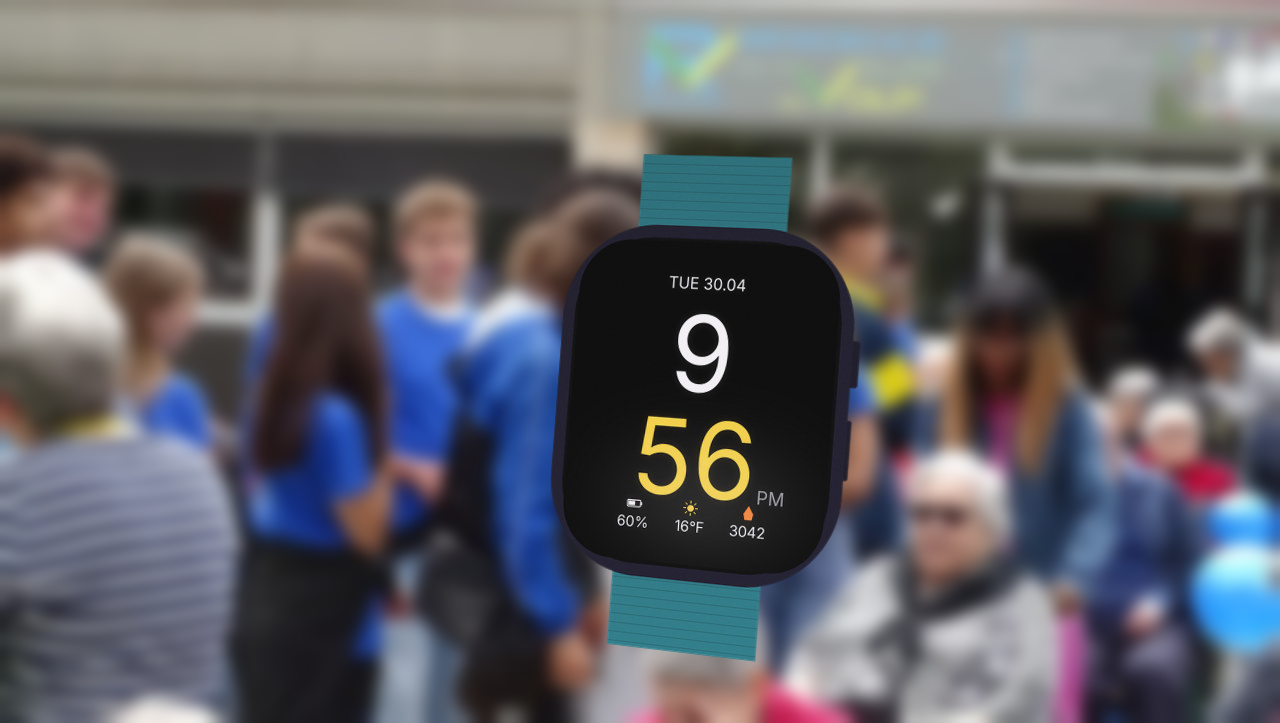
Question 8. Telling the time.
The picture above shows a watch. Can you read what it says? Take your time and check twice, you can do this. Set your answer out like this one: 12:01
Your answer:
9:56
